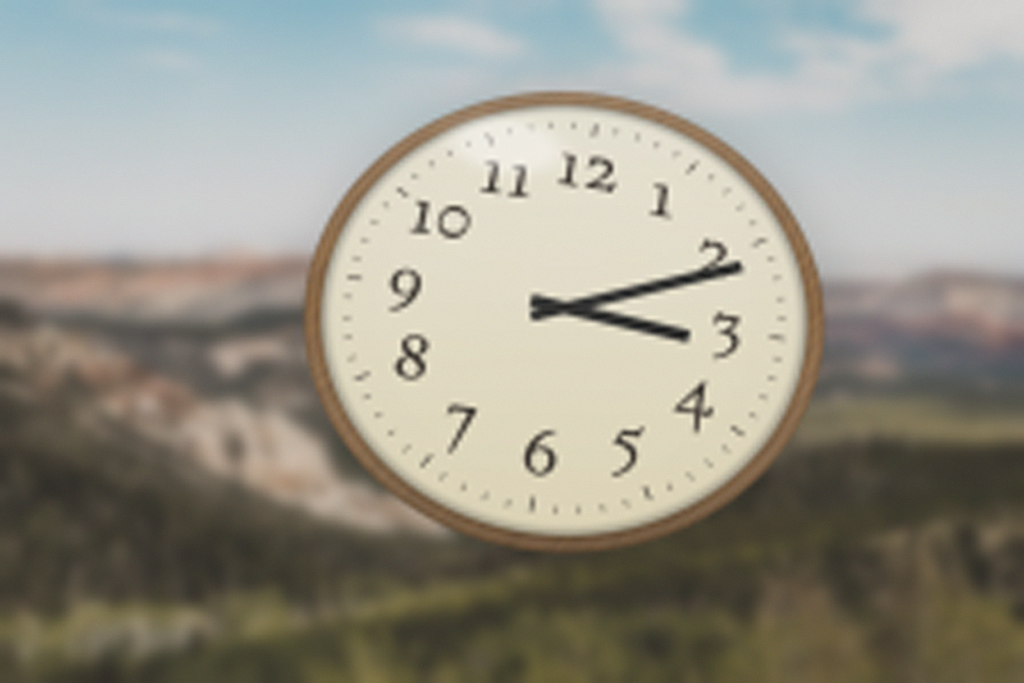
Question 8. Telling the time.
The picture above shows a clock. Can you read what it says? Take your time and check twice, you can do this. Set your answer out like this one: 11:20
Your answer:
3:11
